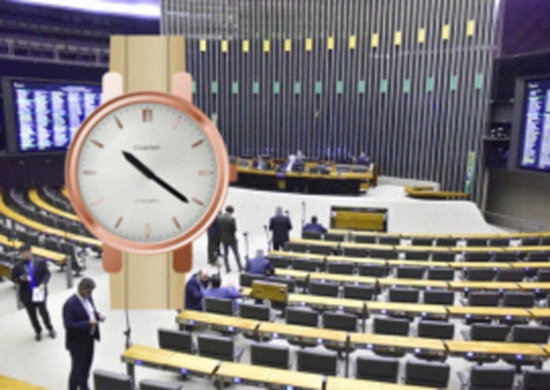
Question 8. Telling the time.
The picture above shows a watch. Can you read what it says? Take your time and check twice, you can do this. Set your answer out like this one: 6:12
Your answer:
10:21
